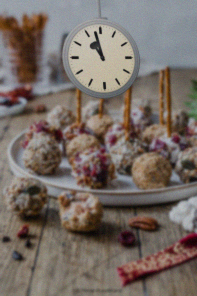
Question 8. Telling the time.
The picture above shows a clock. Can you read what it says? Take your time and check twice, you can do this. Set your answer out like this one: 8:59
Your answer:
10:58
